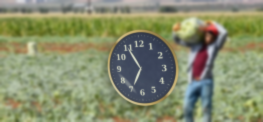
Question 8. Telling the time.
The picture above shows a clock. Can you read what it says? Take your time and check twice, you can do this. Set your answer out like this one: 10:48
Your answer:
6:55
